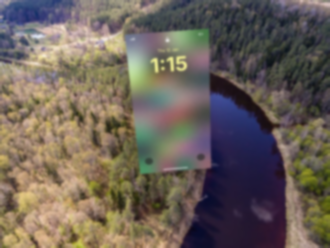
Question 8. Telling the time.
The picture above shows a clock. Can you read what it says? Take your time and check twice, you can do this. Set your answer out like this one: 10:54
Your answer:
1:15
